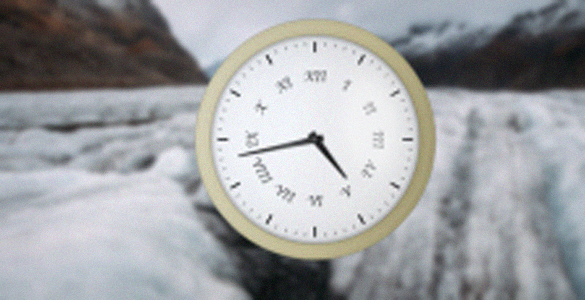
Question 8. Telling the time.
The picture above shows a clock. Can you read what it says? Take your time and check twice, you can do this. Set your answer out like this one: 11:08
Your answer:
4:43
